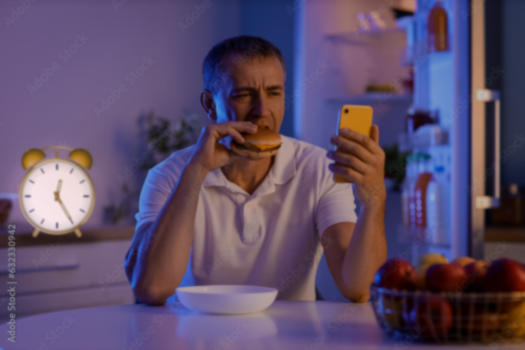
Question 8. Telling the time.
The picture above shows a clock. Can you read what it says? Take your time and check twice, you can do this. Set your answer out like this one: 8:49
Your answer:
12:25
